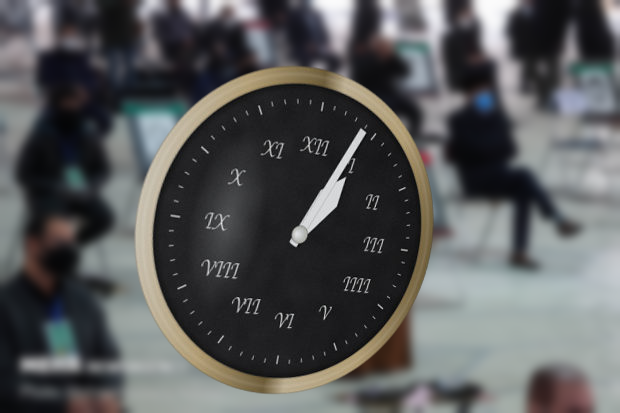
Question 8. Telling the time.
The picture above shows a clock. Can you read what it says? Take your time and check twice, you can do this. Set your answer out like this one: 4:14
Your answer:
1:04
